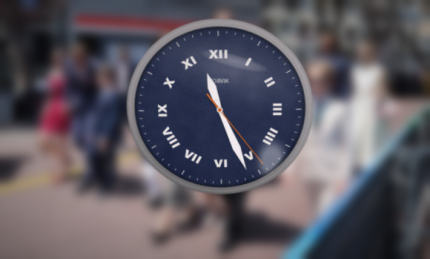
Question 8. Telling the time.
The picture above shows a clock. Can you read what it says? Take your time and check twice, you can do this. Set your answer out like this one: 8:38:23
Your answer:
11:26:24
